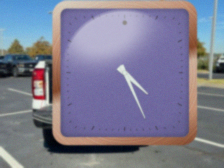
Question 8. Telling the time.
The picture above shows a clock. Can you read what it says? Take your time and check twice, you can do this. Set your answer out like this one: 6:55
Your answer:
4:26
